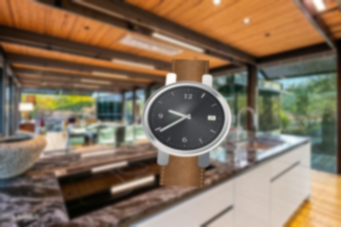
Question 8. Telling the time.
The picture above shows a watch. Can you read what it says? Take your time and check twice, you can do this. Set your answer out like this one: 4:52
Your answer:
9:39
